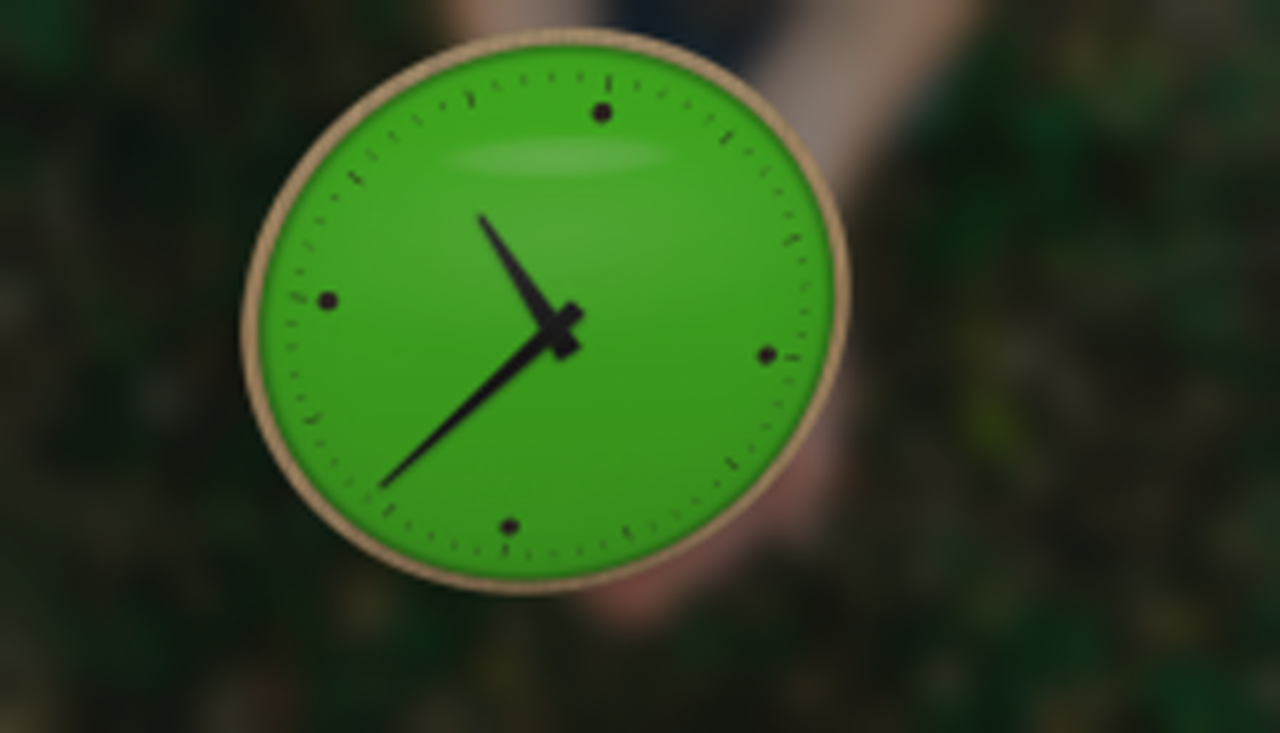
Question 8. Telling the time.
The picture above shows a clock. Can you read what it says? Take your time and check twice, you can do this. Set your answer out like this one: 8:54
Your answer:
10:36
